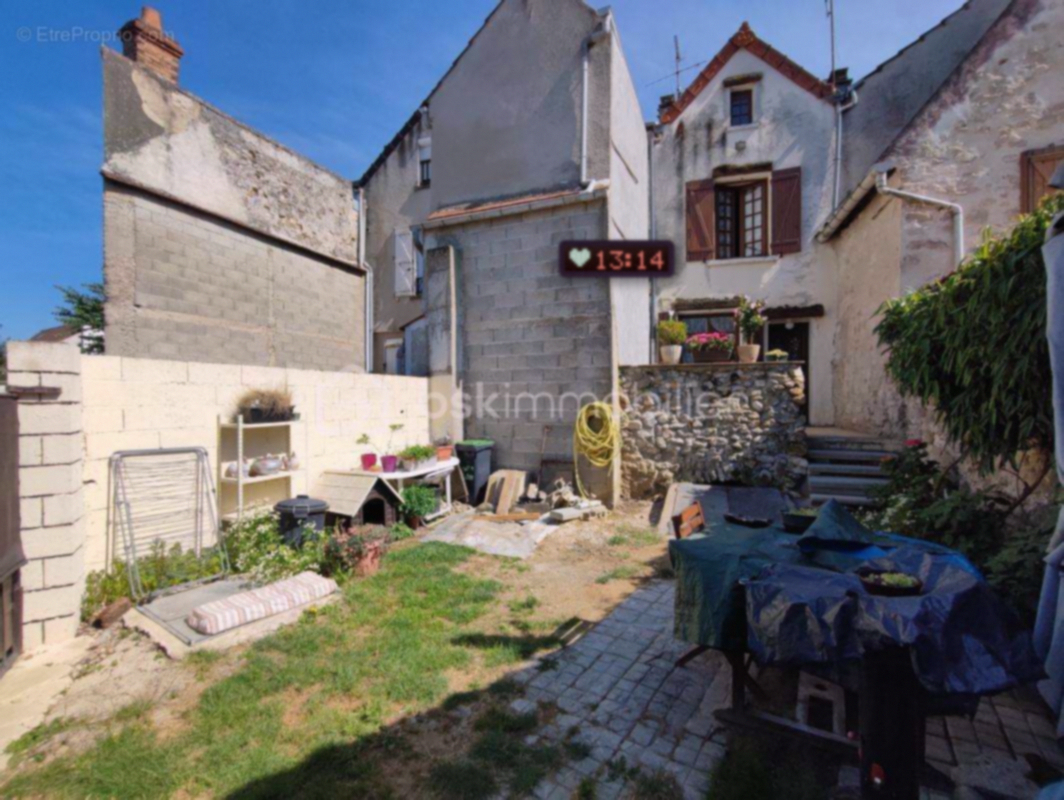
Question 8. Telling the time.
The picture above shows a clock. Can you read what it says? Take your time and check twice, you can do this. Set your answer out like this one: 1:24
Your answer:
13:14
